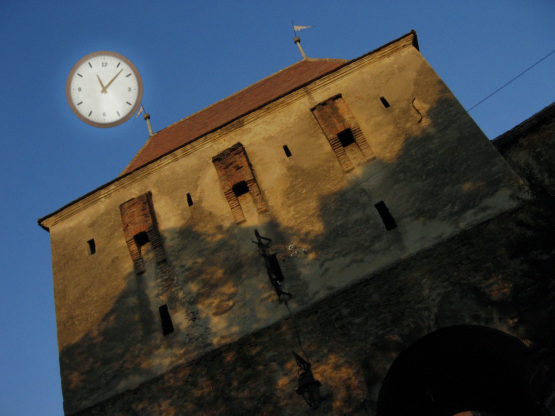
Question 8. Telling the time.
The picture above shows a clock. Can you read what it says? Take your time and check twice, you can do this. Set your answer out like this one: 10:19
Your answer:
11:07
